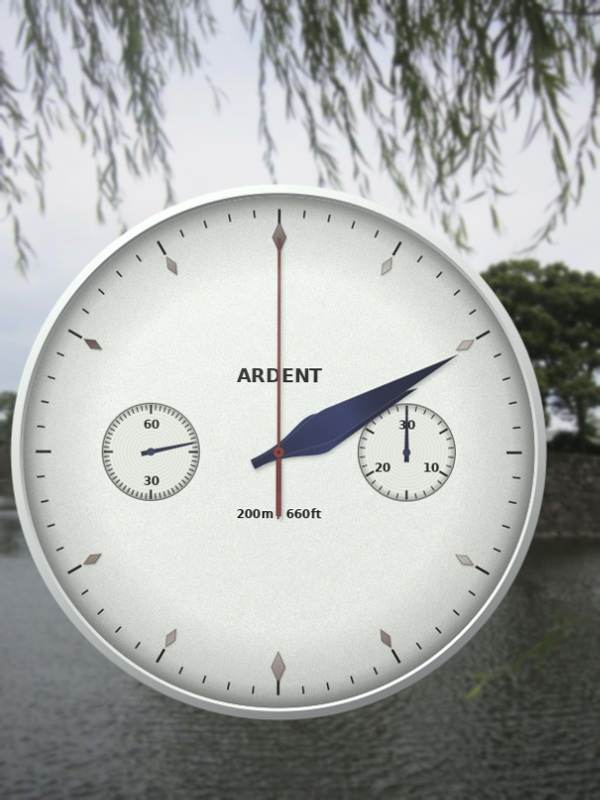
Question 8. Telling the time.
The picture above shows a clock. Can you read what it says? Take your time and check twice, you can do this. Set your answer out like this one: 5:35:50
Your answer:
2:10:13
